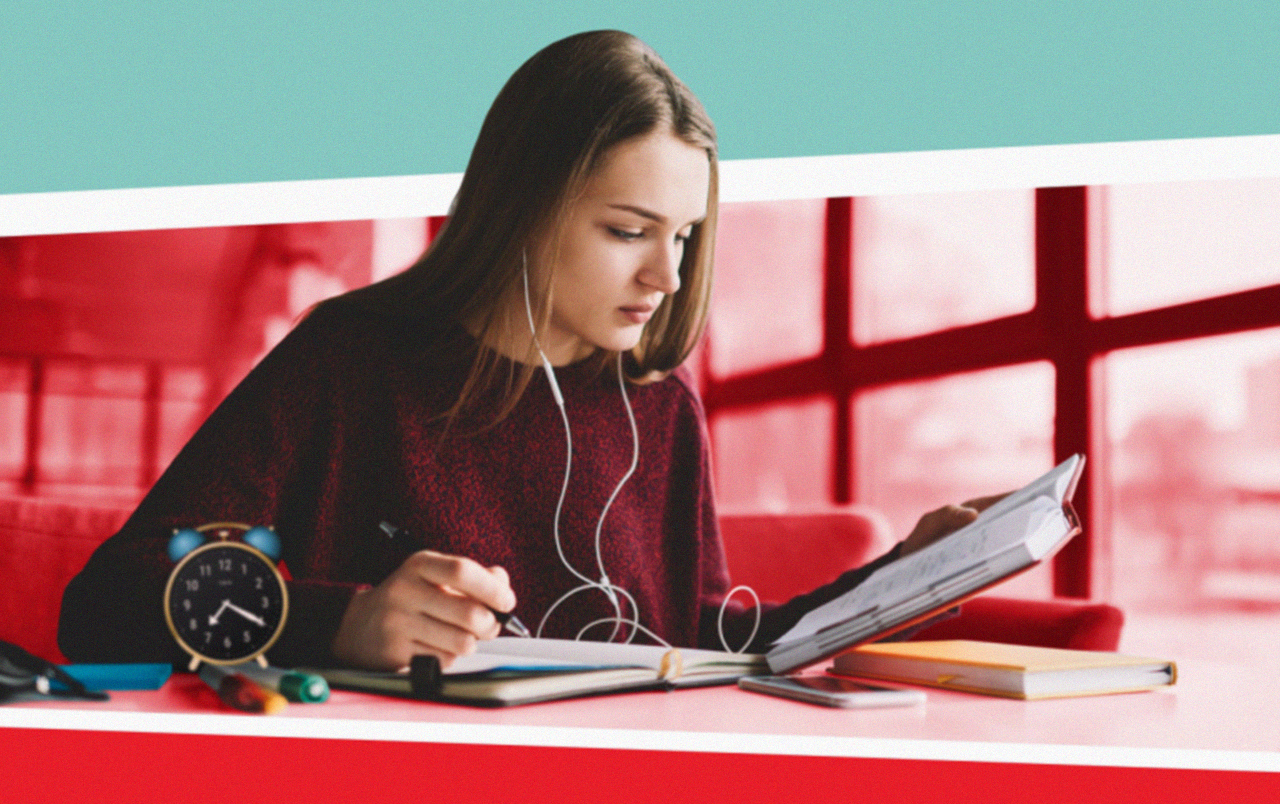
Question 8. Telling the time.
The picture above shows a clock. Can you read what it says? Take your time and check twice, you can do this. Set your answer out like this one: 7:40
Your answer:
7:20
